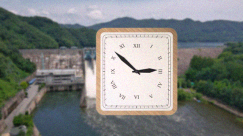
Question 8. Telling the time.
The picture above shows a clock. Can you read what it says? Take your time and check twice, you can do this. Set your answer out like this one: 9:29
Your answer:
2:52
